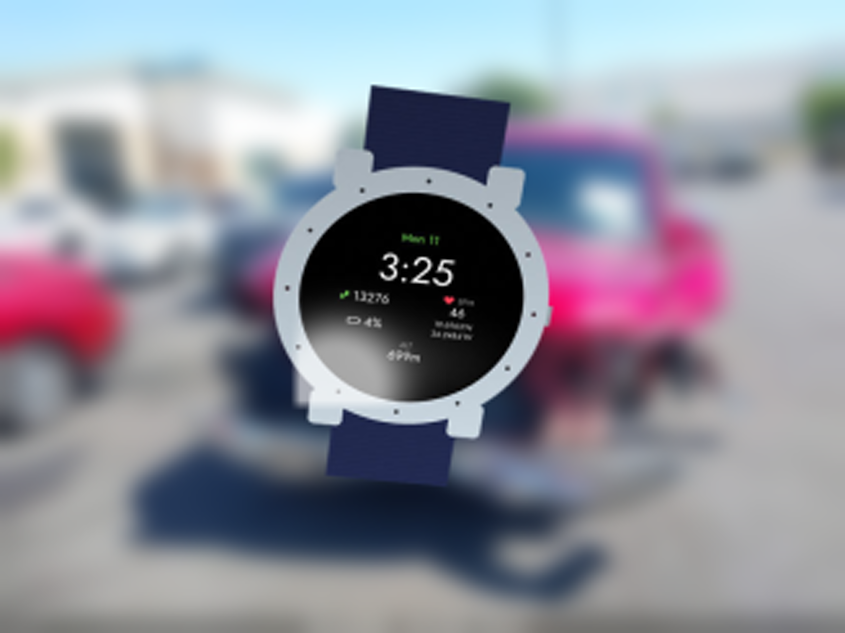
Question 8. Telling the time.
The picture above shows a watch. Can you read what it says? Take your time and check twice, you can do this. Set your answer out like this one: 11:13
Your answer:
3:25
